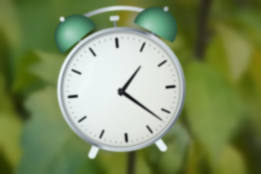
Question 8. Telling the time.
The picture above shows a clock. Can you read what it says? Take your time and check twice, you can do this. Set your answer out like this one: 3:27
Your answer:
1:22
